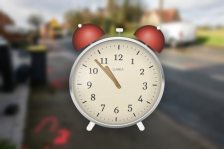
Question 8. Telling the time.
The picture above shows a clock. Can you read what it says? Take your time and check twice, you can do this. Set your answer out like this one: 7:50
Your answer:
10:53
